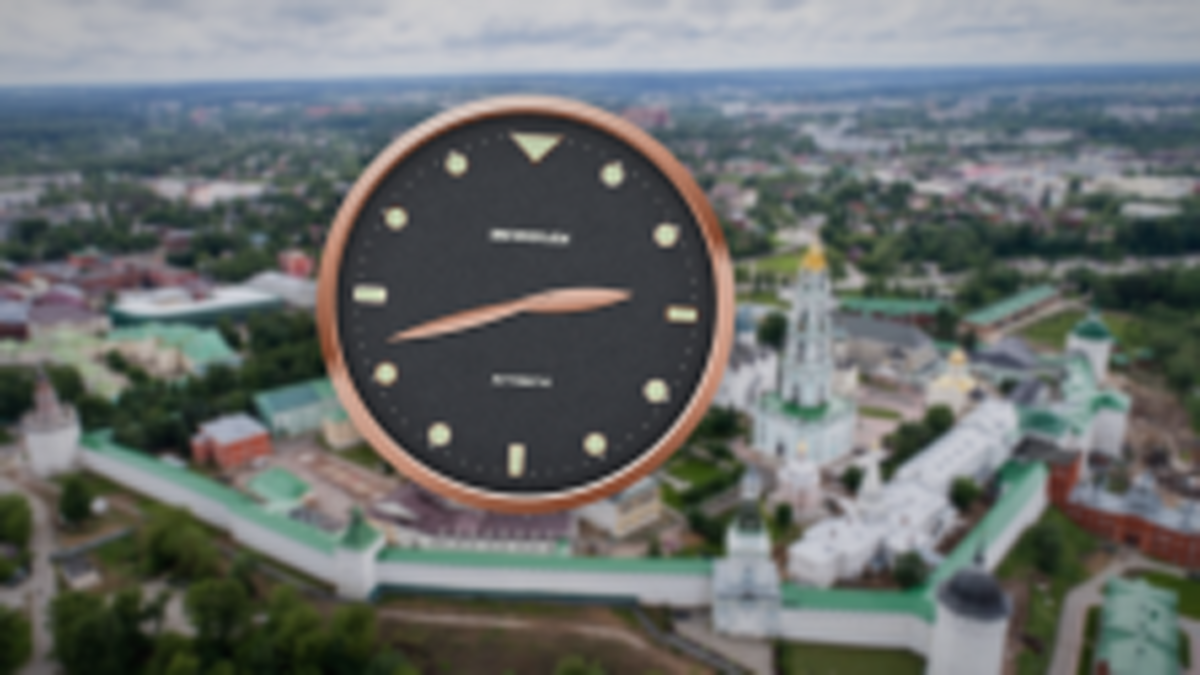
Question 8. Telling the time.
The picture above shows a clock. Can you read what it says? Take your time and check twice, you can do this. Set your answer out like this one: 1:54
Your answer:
2:42
